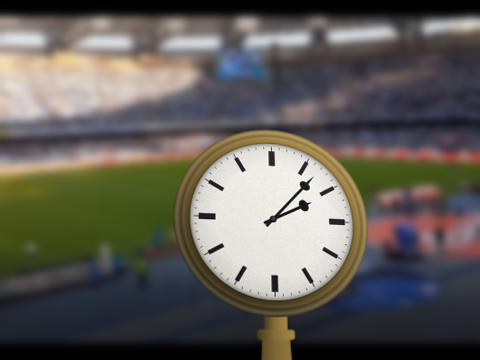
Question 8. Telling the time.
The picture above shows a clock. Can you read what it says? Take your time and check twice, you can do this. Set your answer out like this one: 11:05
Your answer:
2:07
